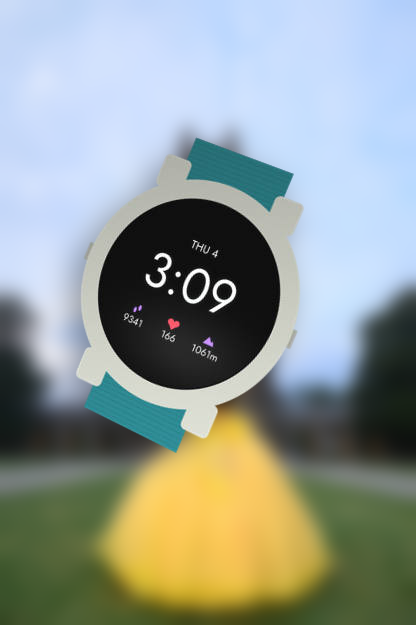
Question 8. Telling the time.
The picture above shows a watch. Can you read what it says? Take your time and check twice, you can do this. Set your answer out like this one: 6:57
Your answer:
3:09
